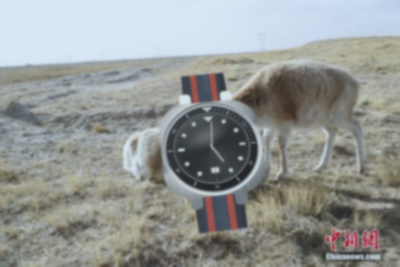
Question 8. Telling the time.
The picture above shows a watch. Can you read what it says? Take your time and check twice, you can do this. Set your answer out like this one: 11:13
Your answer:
5:01
